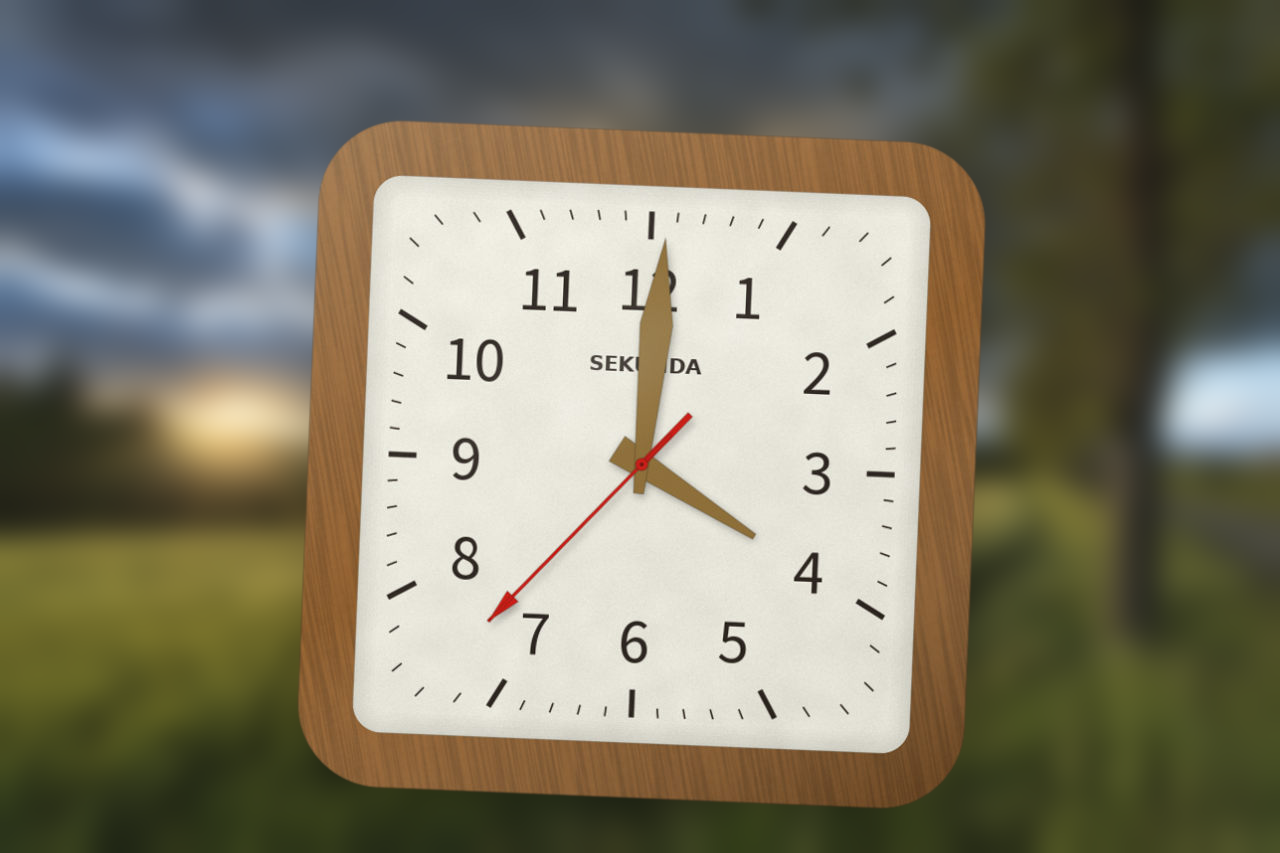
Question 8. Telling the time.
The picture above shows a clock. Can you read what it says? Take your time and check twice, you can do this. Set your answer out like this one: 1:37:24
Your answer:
4:00:37
